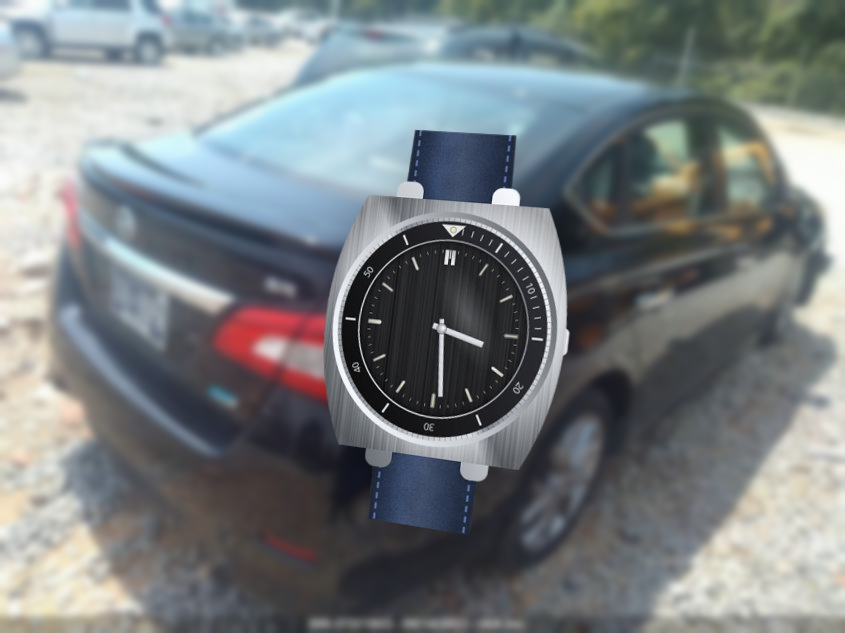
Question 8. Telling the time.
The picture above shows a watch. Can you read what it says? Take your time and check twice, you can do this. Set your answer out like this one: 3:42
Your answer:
3:29
